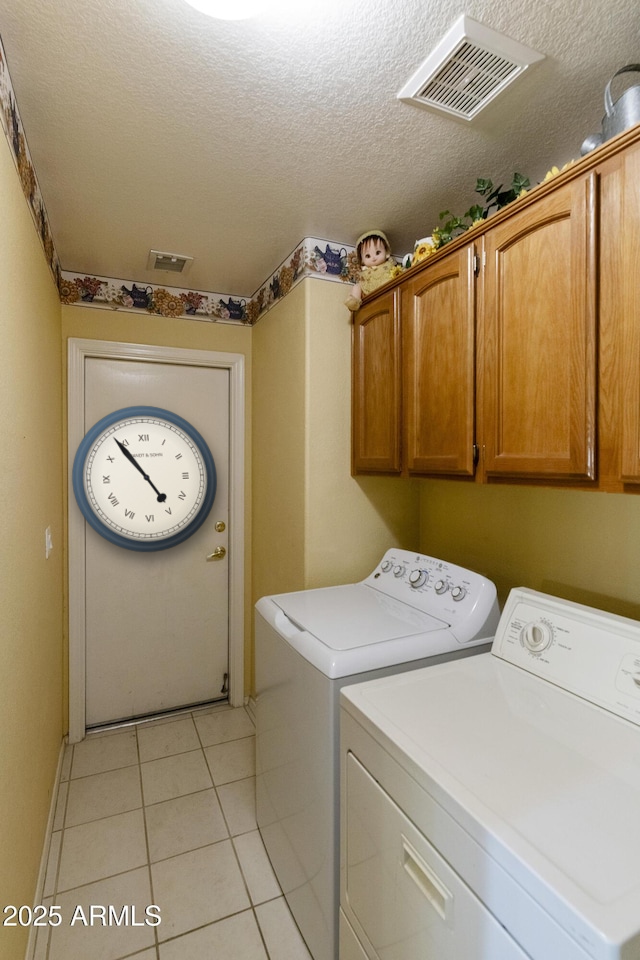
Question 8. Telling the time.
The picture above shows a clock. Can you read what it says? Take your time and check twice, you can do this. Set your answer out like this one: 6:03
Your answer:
4:54
